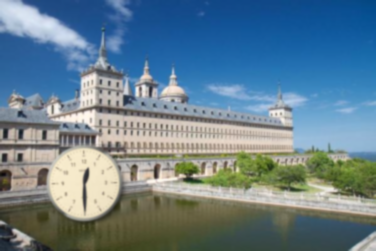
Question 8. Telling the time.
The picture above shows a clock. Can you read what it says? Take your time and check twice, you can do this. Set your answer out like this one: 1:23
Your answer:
12:30
